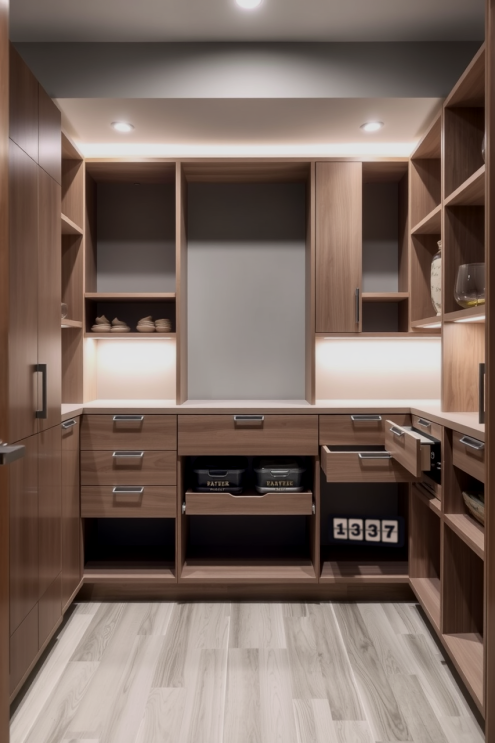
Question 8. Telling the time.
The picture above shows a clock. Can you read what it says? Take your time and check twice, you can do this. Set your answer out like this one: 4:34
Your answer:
13:37
